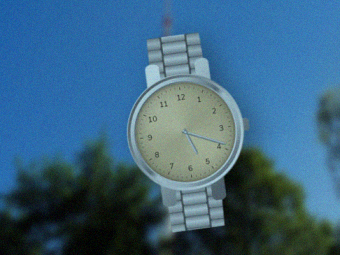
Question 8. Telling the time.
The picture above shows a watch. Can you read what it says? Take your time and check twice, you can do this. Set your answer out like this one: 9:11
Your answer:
5:19
